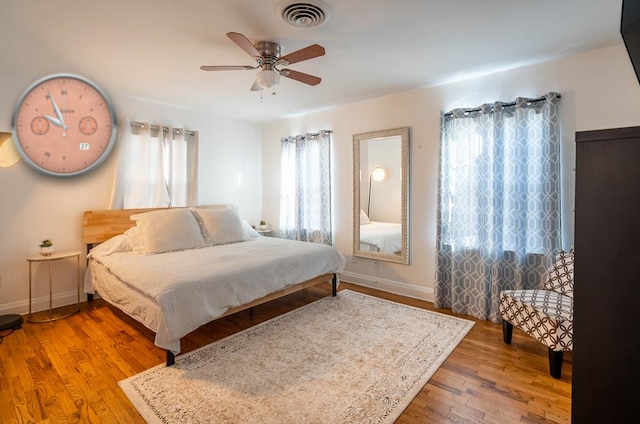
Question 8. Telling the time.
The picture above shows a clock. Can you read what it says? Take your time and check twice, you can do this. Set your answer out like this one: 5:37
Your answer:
9:56
